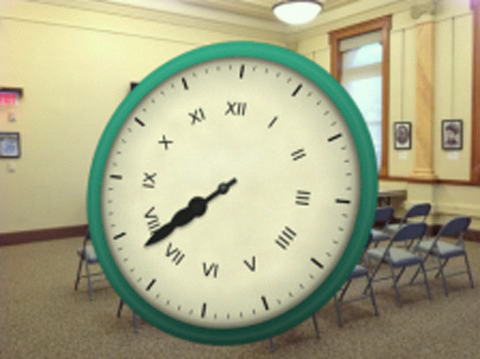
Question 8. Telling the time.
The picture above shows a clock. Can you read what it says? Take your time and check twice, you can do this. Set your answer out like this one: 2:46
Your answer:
7:38
